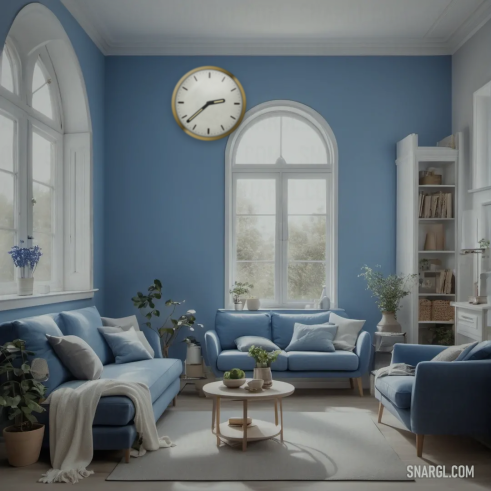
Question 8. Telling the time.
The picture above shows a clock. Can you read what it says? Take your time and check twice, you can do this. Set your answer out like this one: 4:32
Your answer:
2:38
